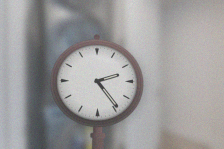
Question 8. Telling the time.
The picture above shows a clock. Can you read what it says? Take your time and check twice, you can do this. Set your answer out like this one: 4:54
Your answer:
2:24
